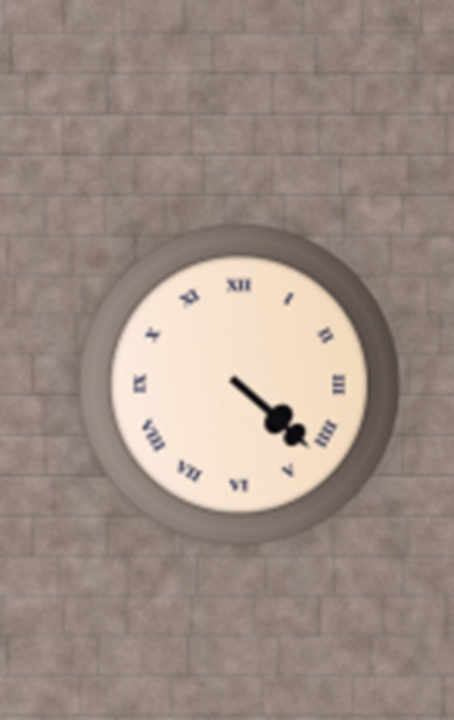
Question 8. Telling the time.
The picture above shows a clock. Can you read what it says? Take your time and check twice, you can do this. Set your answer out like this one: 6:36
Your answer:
4:22
